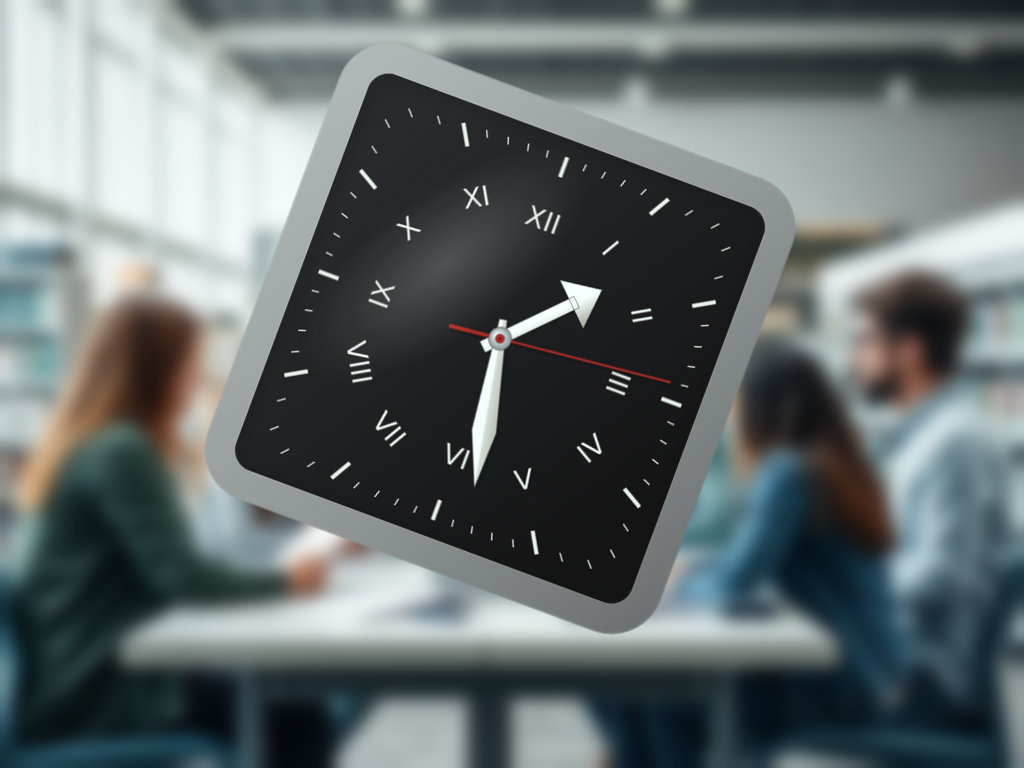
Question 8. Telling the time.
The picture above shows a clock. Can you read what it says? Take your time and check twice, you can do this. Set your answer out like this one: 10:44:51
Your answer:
1:28:14
